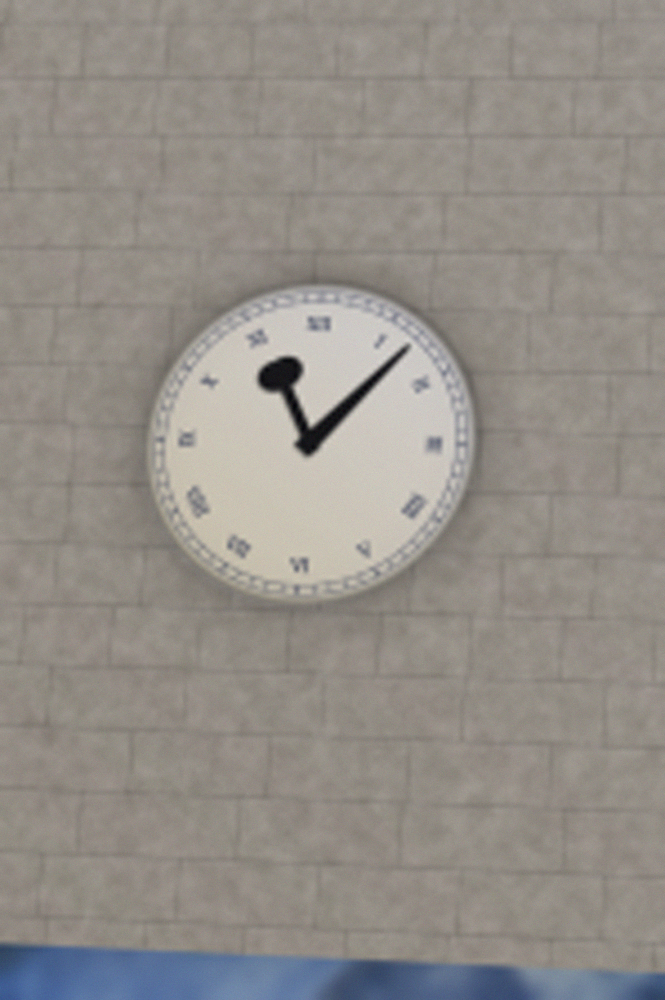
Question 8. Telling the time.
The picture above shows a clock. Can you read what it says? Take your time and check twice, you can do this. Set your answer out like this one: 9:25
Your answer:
11:07
